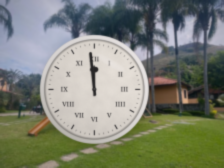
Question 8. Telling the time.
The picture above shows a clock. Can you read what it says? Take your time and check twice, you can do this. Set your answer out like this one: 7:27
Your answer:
11:59
